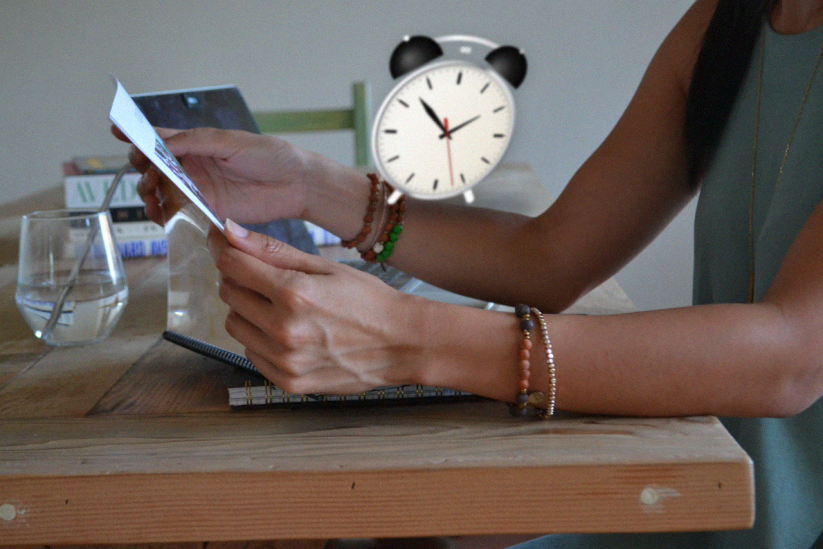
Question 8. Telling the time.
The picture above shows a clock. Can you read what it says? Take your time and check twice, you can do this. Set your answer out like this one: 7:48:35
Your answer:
1:52:27
